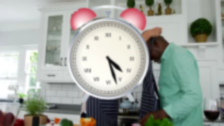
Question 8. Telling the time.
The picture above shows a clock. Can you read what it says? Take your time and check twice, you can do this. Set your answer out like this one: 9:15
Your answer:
4:27
